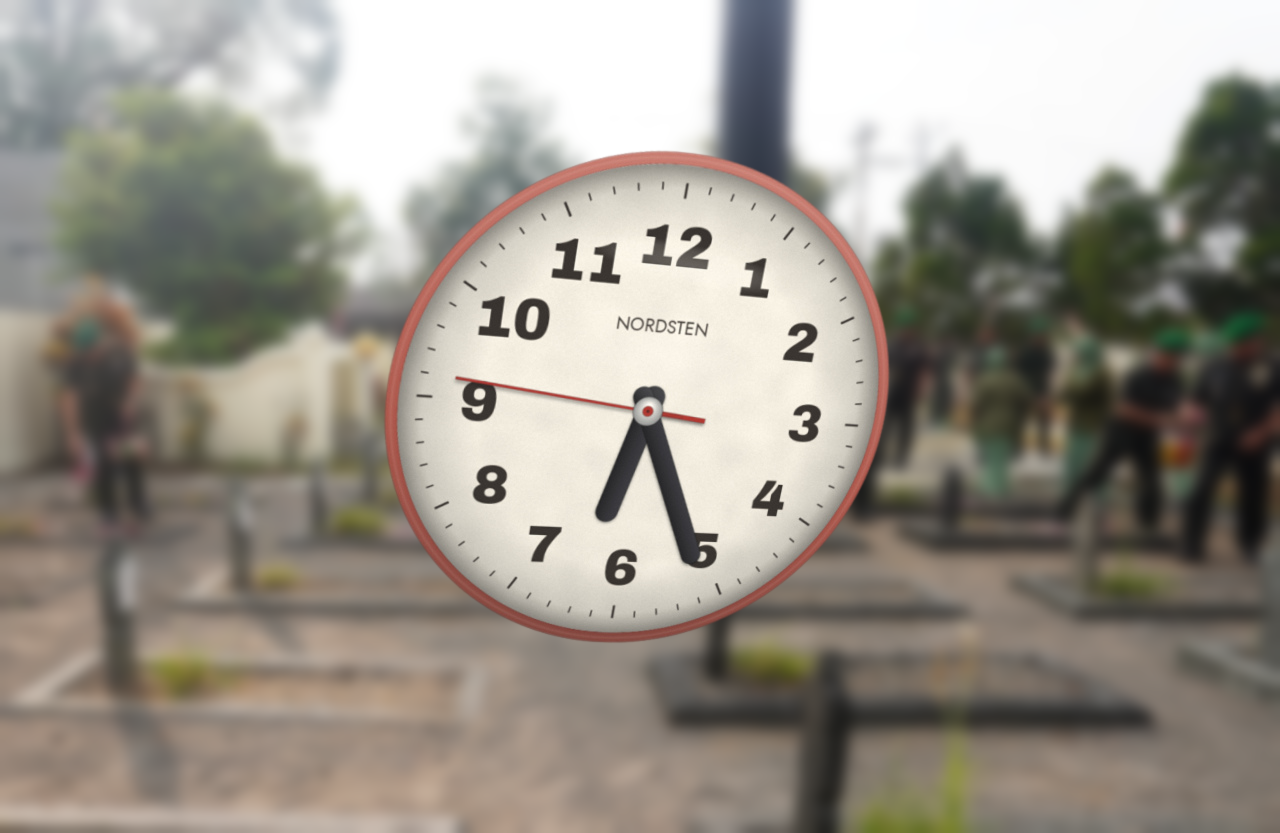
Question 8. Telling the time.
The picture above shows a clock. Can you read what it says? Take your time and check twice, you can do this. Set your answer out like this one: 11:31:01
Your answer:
6:25:46
